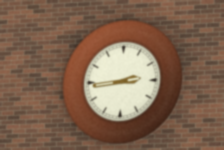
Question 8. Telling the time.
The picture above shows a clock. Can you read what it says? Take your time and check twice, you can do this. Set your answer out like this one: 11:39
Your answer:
2:44
